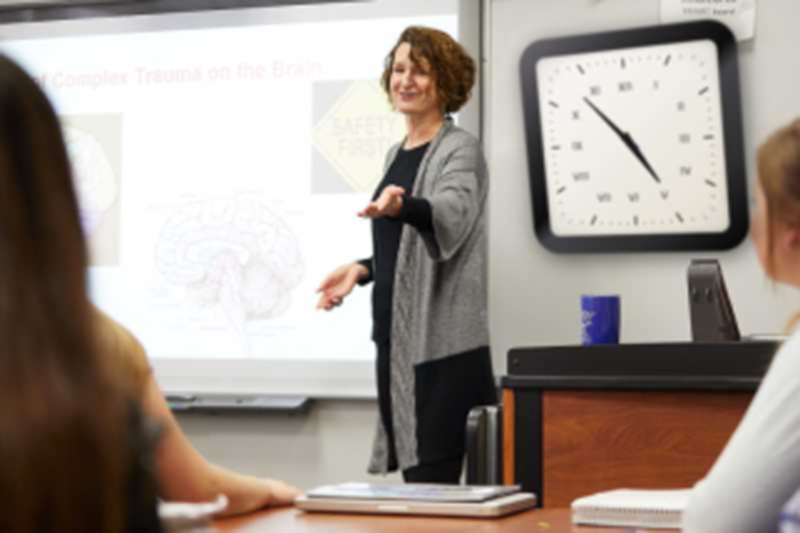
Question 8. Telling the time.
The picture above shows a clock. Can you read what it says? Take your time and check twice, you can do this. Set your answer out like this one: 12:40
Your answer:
4:53
